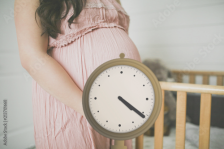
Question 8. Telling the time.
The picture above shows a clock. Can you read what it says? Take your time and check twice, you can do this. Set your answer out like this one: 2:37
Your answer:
4:21
